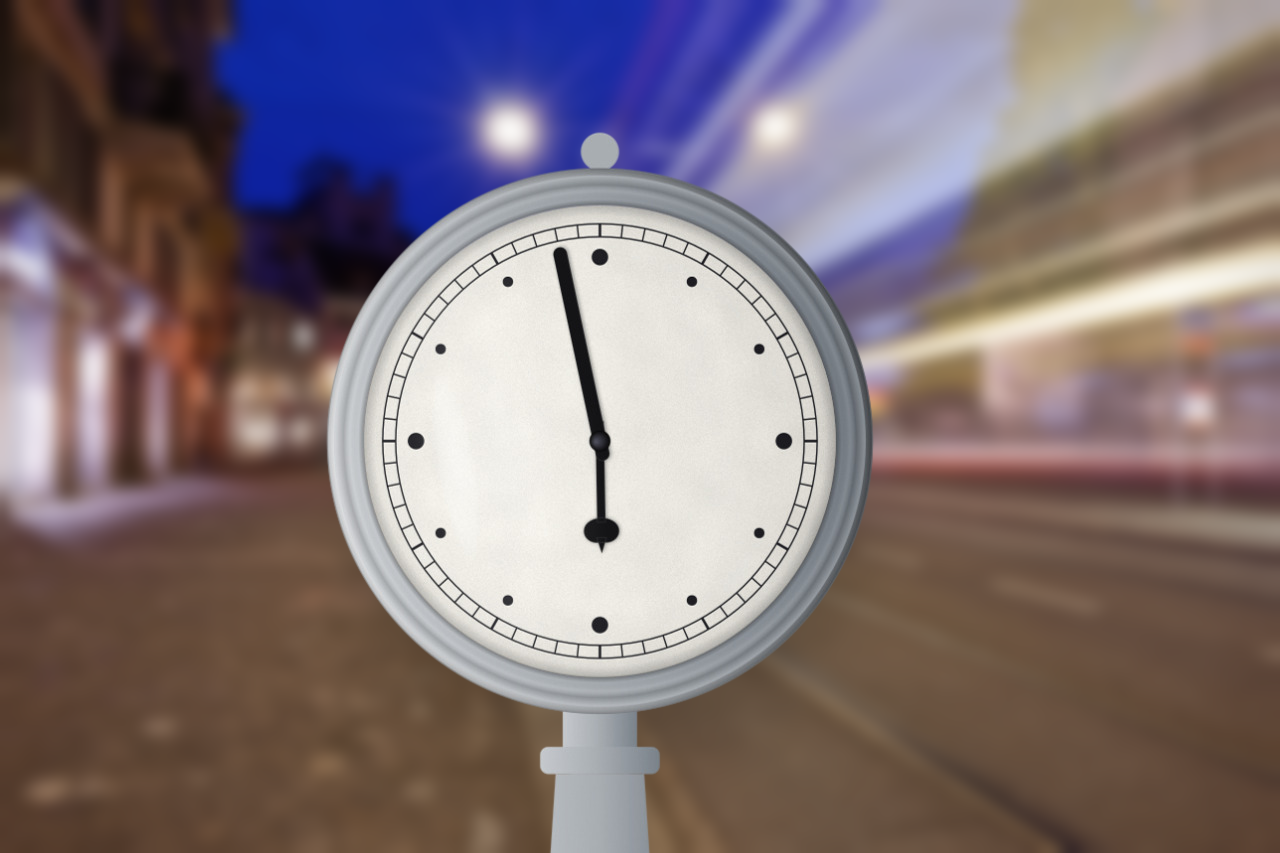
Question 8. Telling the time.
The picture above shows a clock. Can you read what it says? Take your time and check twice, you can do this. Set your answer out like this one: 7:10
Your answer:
5:58
